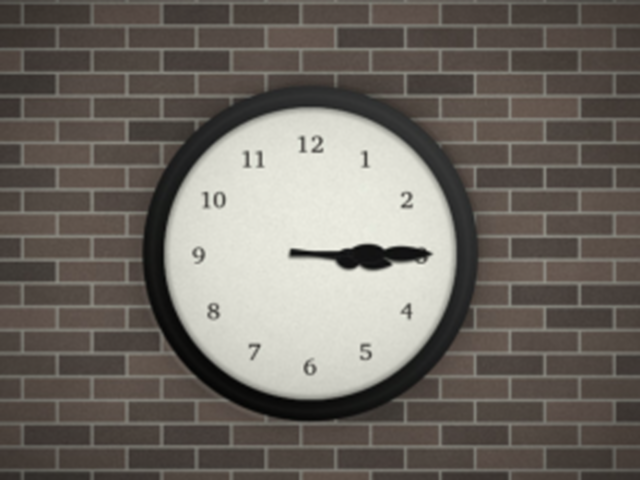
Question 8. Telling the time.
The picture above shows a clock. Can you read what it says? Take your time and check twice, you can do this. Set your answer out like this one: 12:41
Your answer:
3:15
